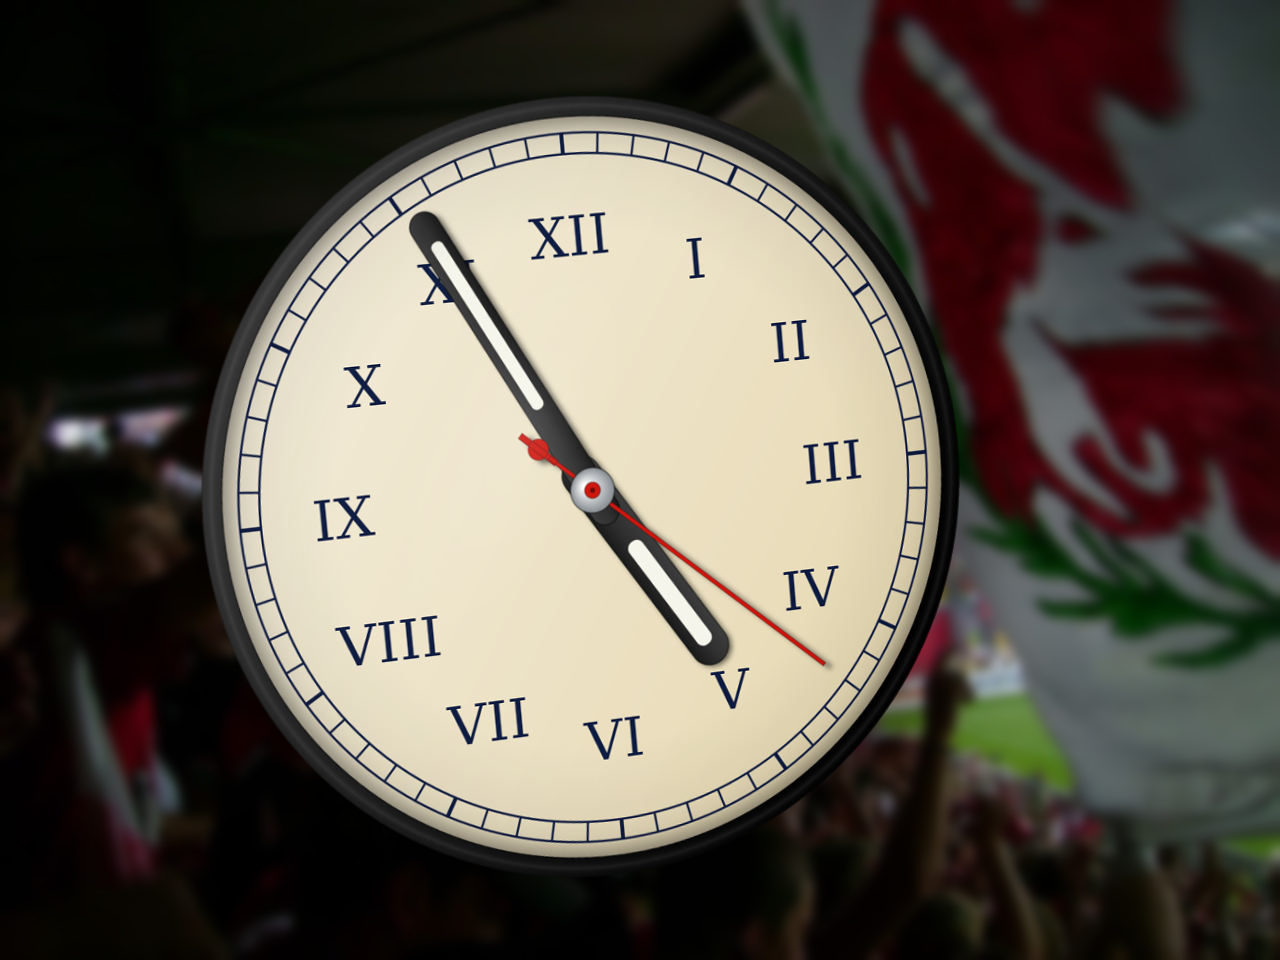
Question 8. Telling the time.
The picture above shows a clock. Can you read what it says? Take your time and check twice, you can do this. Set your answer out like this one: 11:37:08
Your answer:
4:55:22
